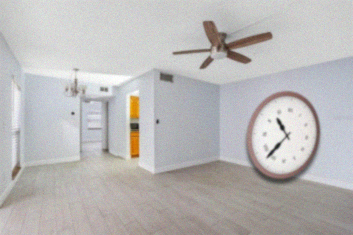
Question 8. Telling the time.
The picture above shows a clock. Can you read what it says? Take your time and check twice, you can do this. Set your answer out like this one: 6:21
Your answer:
10:37
